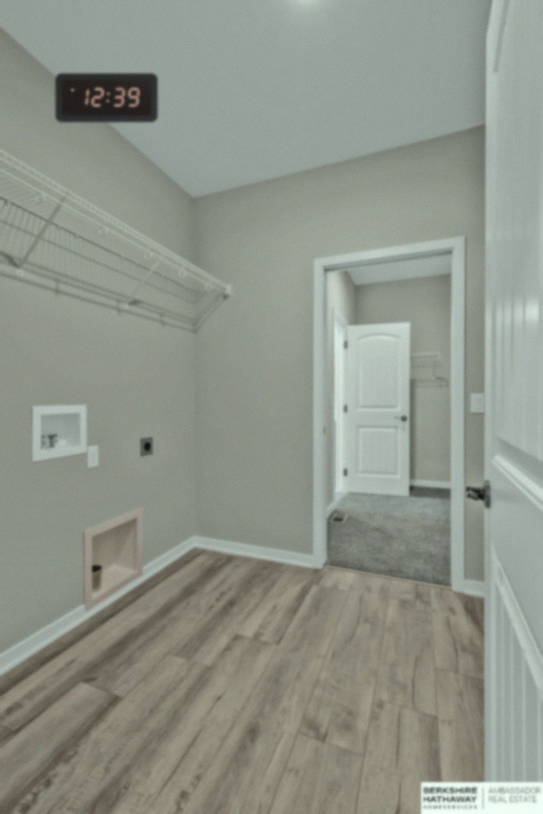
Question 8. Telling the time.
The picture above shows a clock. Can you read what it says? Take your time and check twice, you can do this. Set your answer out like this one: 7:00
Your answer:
12:39
